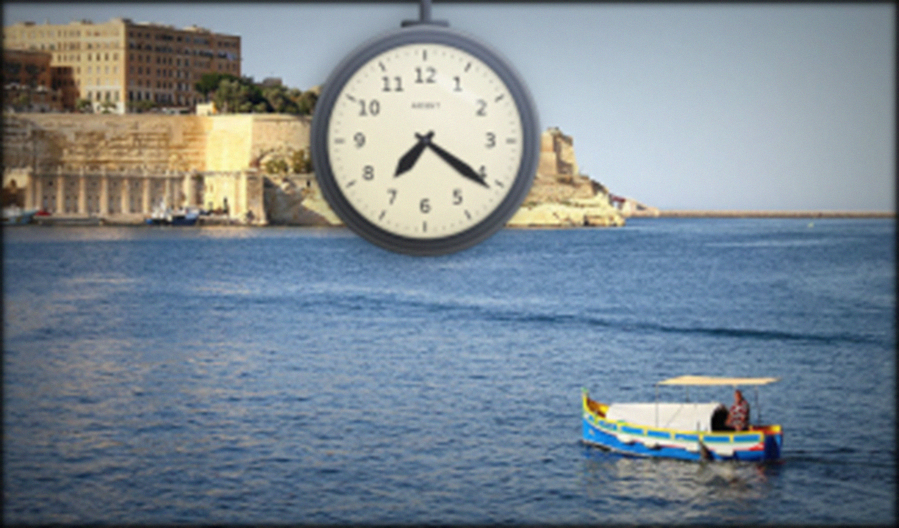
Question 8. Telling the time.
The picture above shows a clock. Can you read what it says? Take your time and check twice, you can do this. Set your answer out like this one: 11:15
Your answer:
7:21
